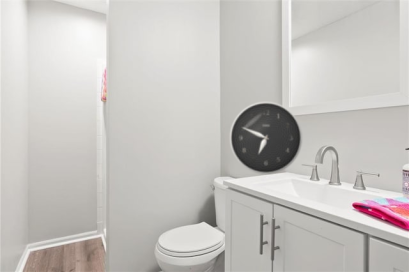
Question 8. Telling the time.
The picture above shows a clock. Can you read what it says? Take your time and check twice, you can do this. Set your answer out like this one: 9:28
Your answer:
6:49
